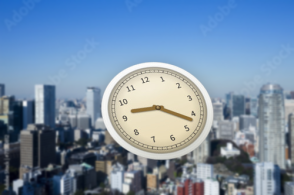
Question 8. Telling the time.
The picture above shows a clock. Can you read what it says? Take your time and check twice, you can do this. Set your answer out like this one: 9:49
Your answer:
9:22
